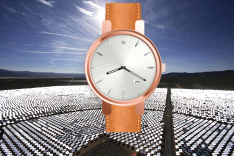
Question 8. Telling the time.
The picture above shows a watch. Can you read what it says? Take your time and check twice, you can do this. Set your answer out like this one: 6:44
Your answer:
8:20
